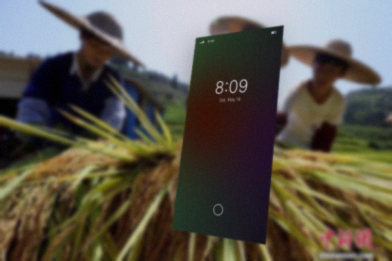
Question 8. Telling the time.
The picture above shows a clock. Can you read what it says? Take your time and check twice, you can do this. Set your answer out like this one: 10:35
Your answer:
8:09
